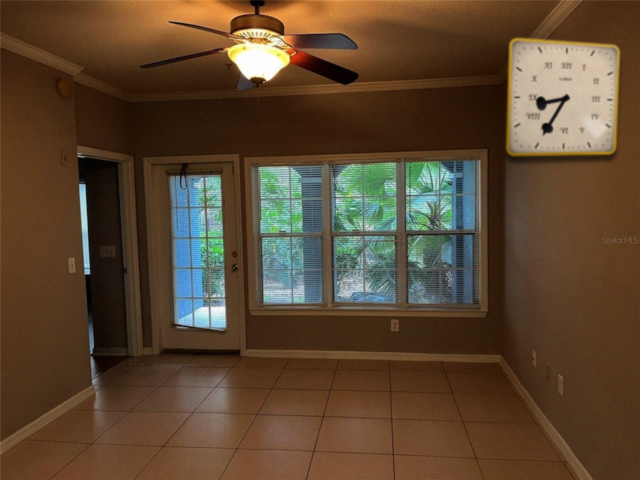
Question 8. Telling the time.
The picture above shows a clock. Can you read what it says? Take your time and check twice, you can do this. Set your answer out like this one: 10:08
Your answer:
8:35
